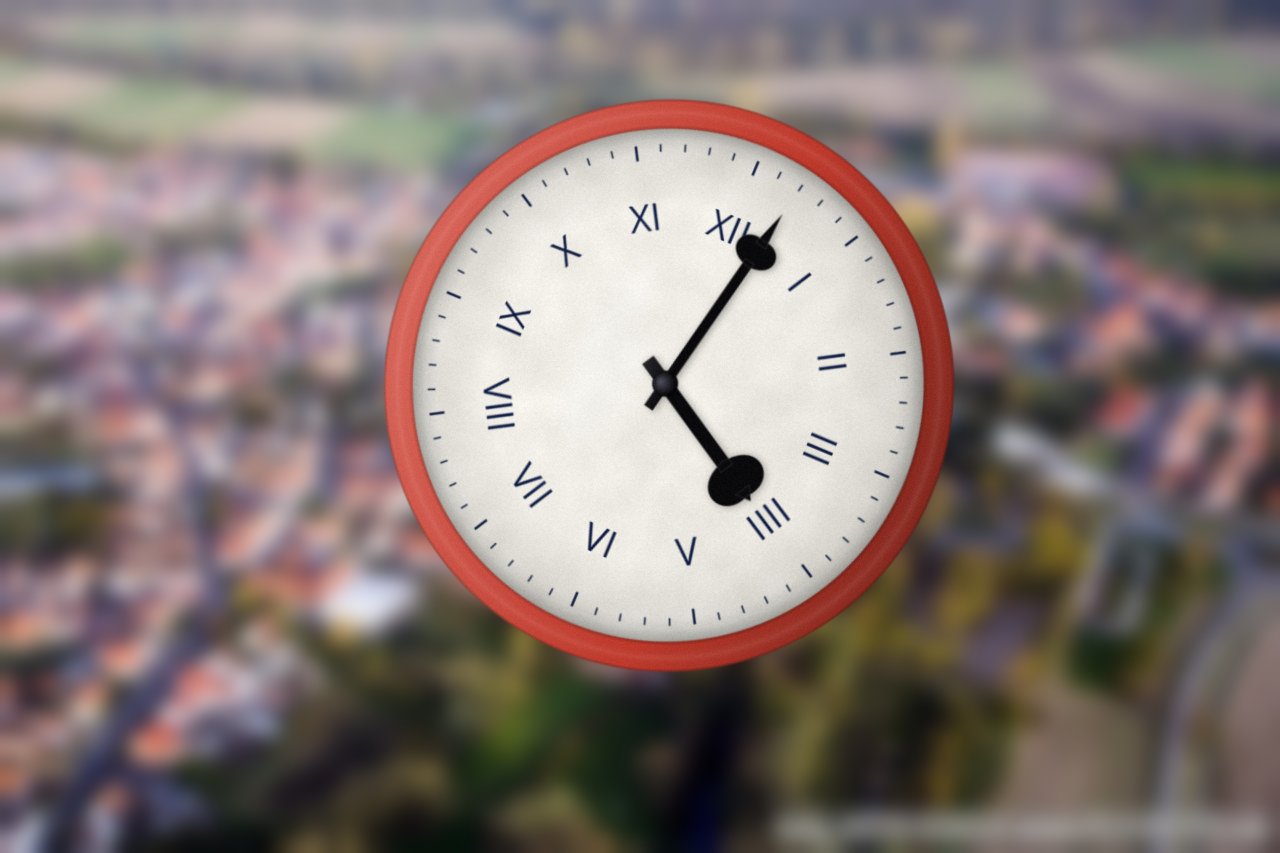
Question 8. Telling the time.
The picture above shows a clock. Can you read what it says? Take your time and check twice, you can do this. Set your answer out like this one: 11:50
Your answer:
4:02
